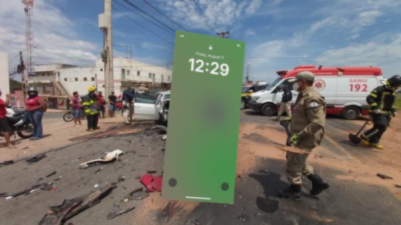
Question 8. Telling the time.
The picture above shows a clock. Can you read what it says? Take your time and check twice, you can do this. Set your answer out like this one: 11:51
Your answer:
12:29
